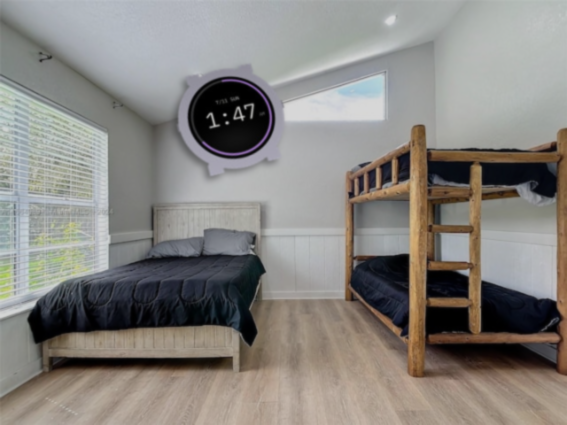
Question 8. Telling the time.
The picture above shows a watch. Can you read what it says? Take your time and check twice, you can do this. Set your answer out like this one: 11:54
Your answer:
1:47
